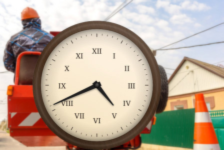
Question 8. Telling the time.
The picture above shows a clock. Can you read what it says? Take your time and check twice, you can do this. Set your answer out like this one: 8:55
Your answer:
4:41
